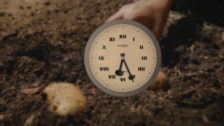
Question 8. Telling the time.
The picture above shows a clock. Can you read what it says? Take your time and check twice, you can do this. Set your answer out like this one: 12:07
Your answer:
6:26
